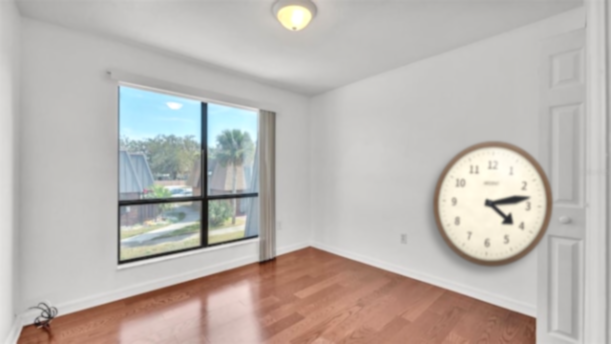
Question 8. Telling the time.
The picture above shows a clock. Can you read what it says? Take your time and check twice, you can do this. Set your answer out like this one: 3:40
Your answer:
4:13
